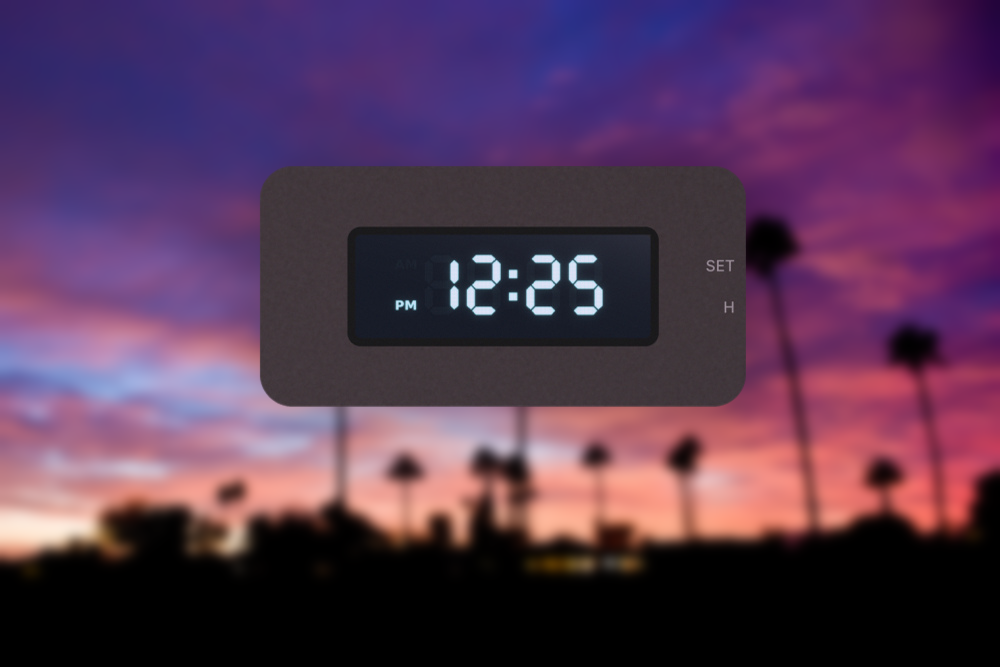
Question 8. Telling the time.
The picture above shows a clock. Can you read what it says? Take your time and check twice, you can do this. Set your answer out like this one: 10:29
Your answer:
12:25
